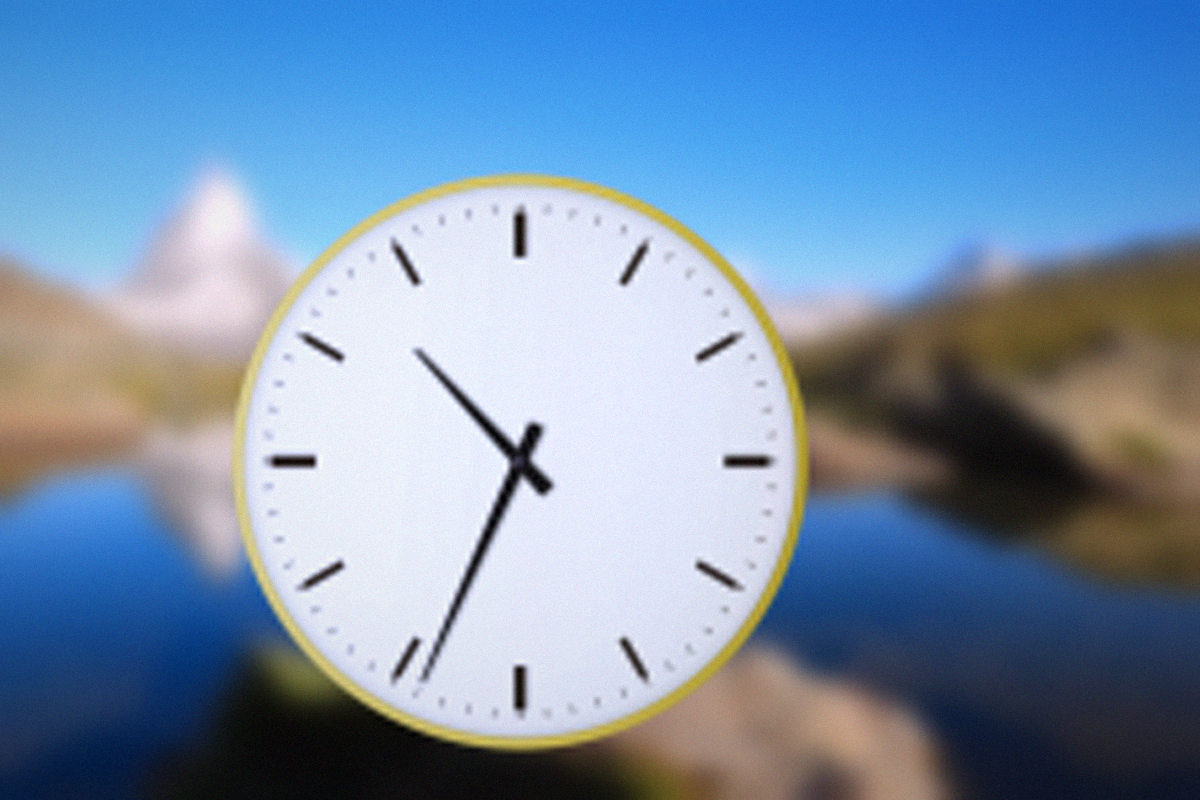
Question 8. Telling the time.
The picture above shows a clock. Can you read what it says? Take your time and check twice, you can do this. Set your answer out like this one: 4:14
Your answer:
10:34
